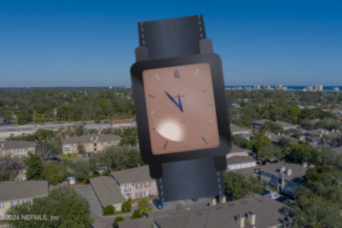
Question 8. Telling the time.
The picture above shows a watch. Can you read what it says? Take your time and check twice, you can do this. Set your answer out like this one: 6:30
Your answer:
11:54
